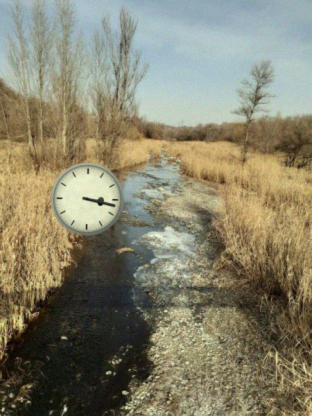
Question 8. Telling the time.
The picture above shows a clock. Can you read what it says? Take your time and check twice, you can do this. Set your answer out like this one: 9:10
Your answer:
3:17
